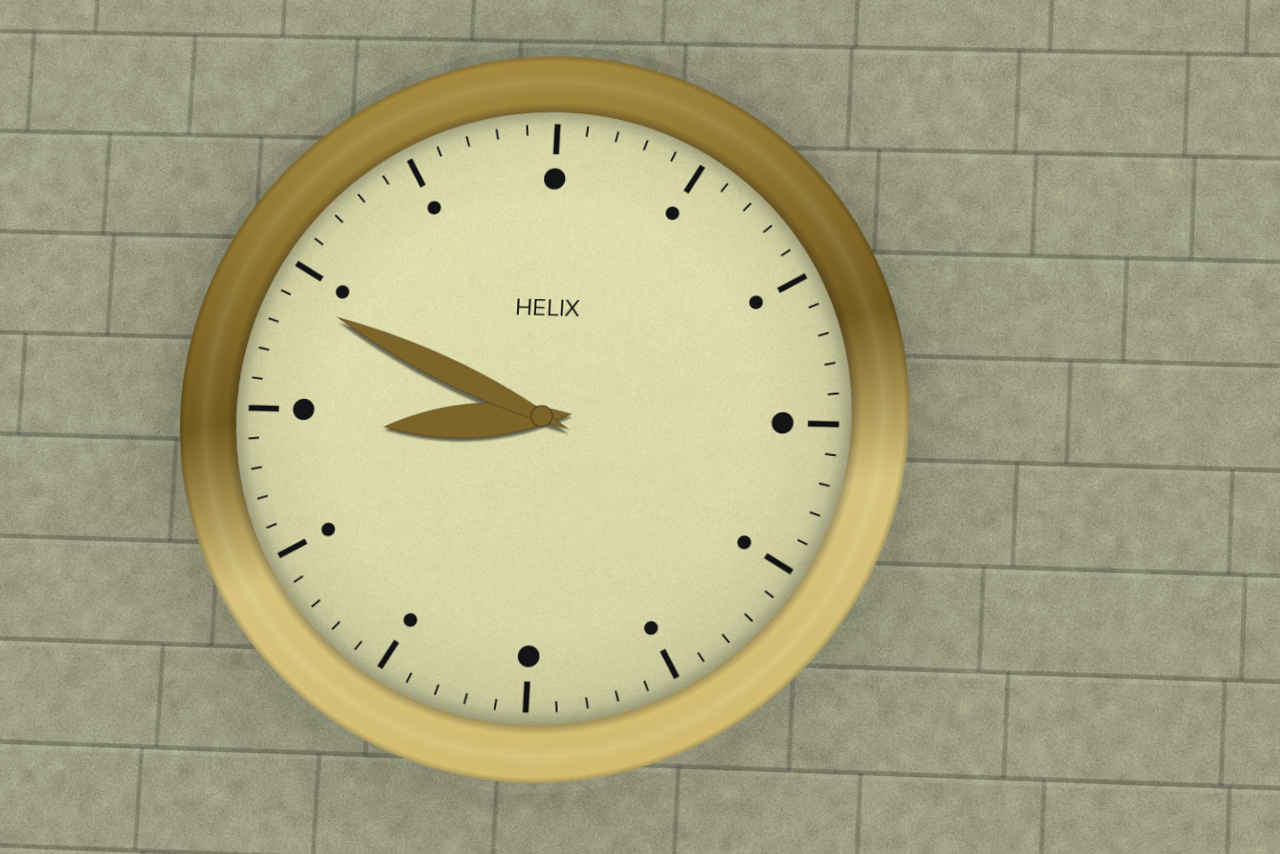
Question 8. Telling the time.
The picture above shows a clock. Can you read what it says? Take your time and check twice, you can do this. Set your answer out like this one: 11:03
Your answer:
8:49
